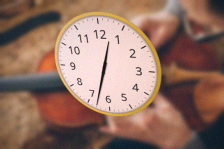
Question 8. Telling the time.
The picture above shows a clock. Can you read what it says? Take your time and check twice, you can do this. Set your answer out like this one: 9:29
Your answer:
12:33
